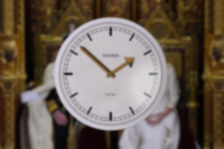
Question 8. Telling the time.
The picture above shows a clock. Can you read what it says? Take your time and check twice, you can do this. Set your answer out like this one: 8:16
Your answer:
1:52
